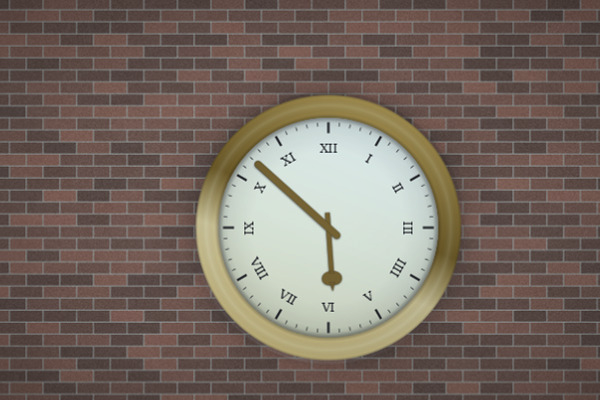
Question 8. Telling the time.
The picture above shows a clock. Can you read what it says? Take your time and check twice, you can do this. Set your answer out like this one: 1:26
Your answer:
5:52
